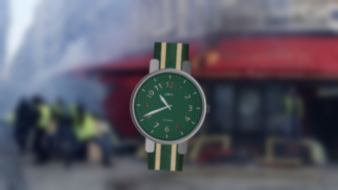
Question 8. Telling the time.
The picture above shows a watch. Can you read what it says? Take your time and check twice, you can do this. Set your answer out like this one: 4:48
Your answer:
10:41
